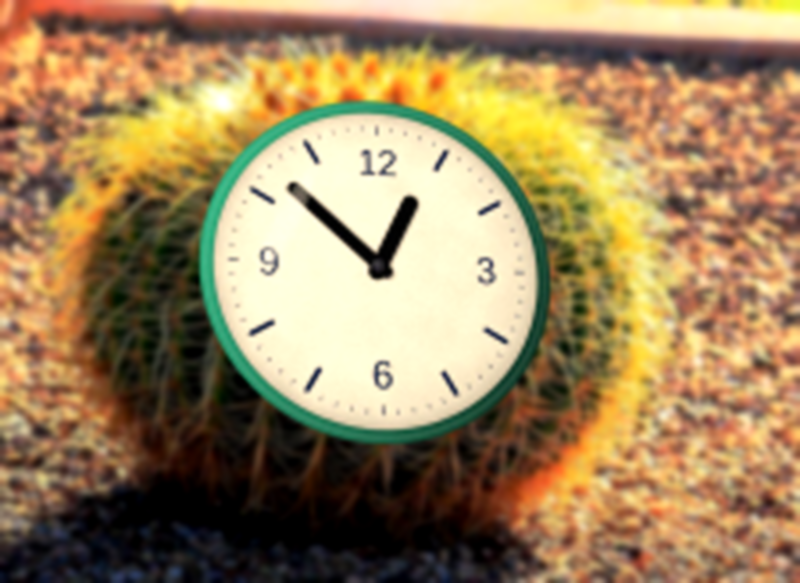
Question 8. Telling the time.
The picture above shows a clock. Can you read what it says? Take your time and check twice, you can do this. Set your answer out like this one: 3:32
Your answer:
12:52
